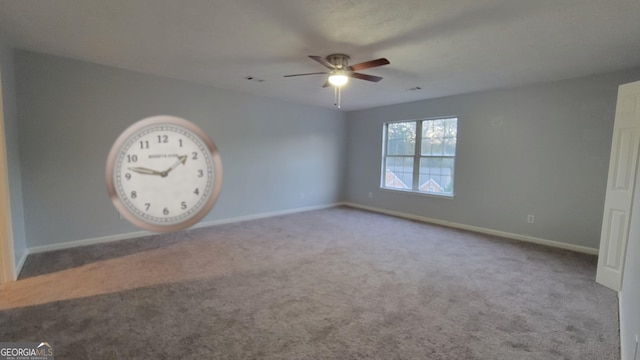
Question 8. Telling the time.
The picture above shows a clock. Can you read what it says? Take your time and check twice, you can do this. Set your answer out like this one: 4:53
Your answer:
1:47
